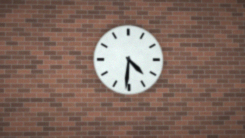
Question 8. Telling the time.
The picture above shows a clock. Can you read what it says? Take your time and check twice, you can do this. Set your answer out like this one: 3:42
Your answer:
4:31
